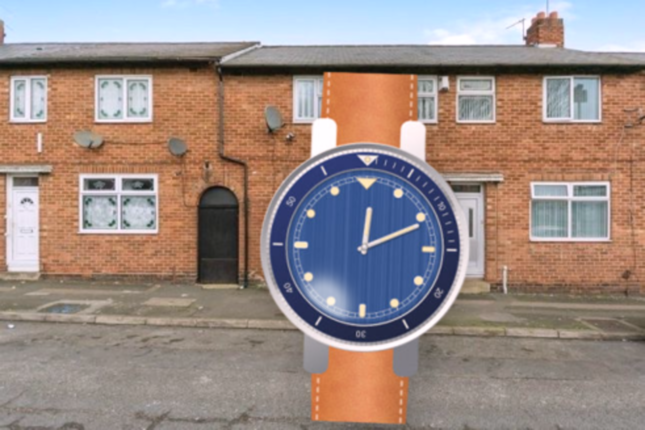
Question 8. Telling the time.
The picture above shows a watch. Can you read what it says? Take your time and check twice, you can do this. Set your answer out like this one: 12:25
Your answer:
12:11
